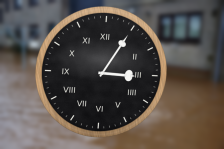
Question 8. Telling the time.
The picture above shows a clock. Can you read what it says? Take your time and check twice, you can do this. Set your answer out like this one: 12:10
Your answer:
3:05
